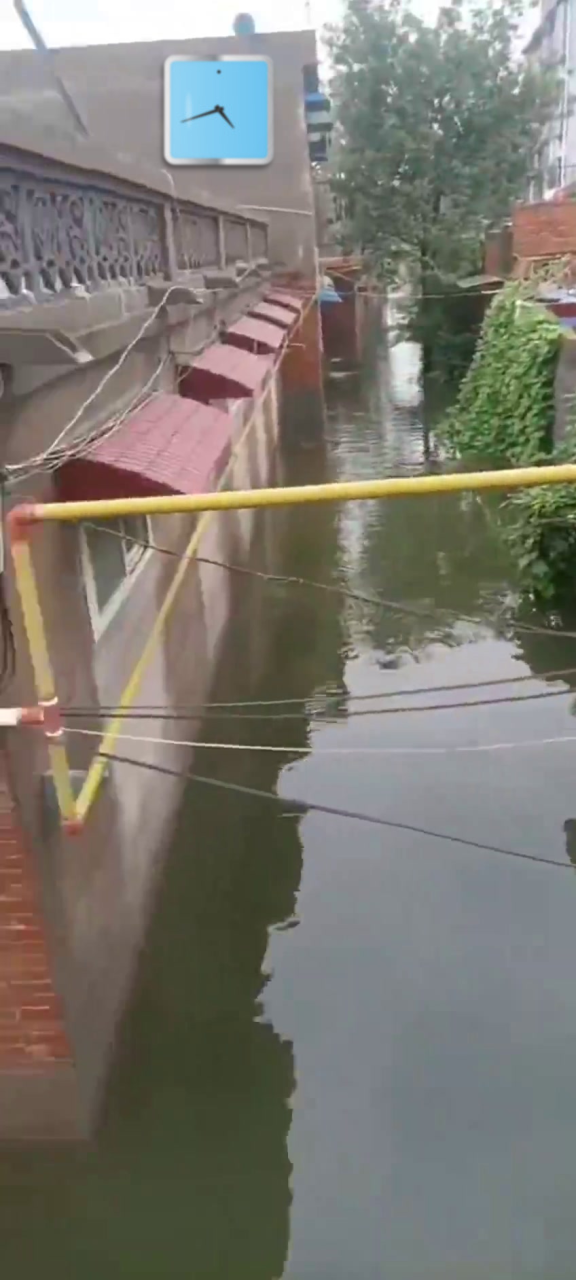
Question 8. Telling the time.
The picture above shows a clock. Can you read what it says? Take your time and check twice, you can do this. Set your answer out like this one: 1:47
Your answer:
4:42
